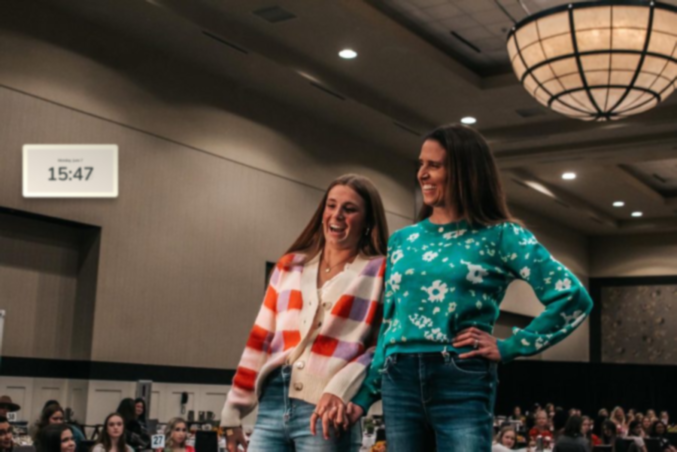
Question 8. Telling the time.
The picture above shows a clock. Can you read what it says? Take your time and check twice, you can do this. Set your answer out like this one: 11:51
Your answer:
15:47
